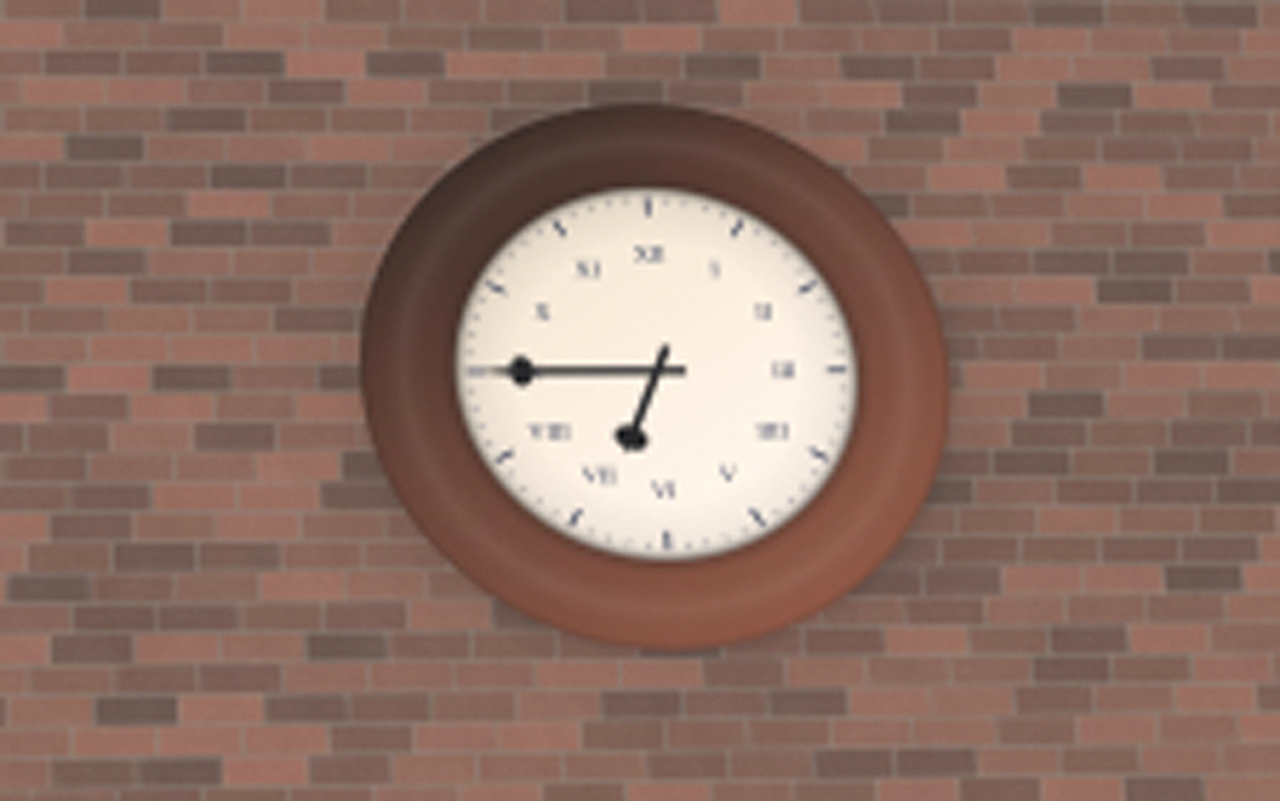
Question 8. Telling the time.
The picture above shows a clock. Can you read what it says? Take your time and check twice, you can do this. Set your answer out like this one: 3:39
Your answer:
6:45
